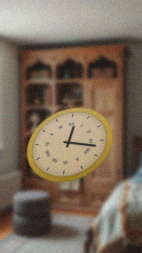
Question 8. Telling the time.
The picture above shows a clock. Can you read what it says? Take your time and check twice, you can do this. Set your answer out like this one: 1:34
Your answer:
12:17
